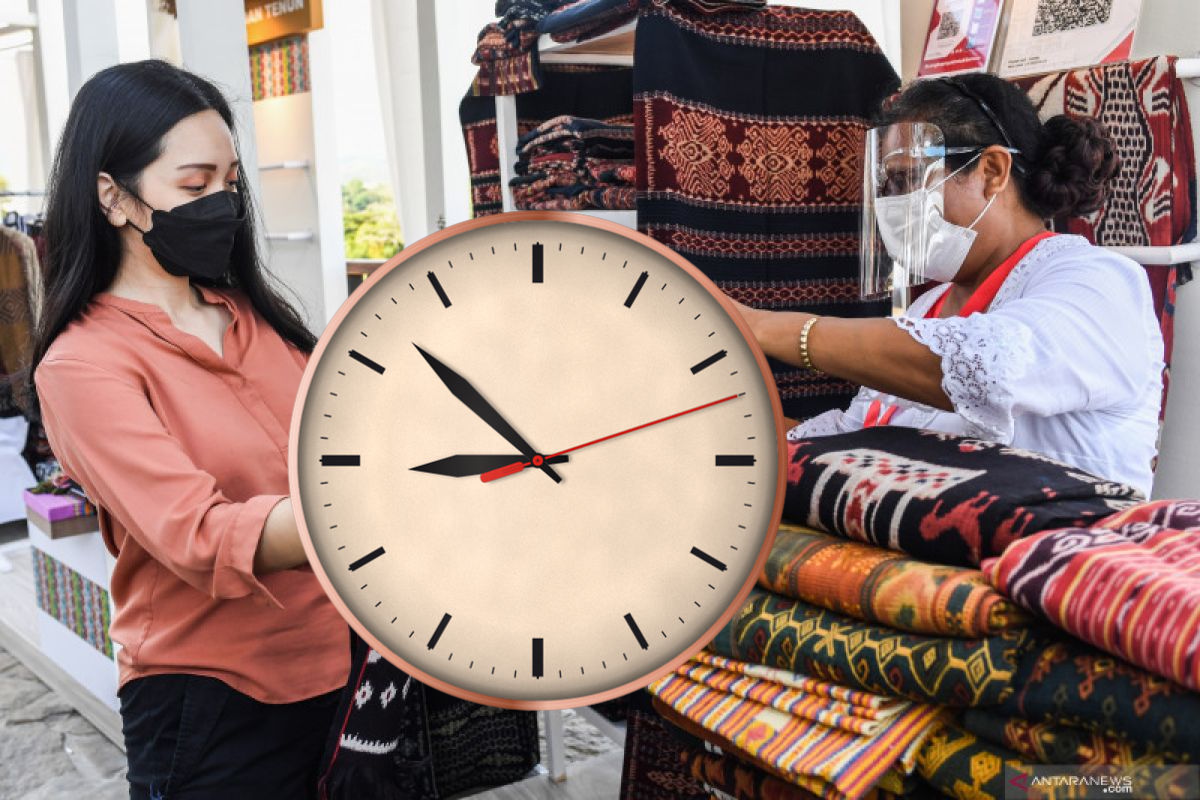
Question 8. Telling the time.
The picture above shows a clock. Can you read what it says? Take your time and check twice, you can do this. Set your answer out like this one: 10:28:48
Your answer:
8:52:12
